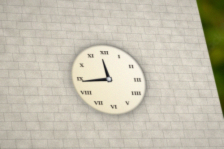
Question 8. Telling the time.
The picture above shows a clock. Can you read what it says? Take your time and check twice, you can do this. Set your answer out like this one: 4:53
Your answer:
11:44
